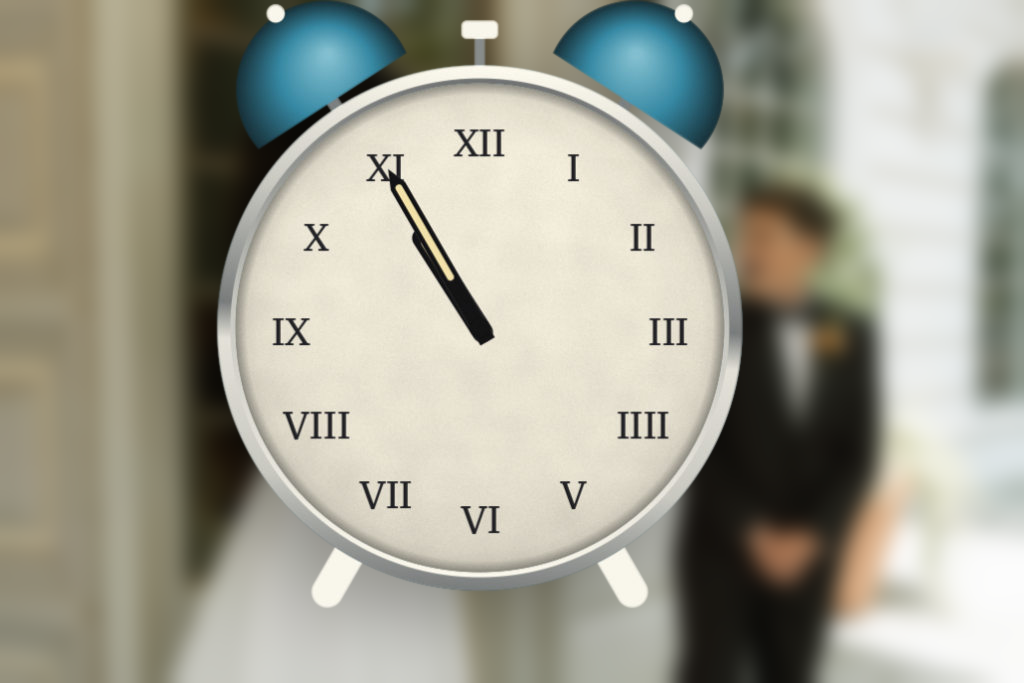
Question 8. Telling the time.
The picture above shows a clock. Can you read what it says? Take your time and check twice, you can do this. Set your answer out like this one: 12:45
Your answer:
10:55
